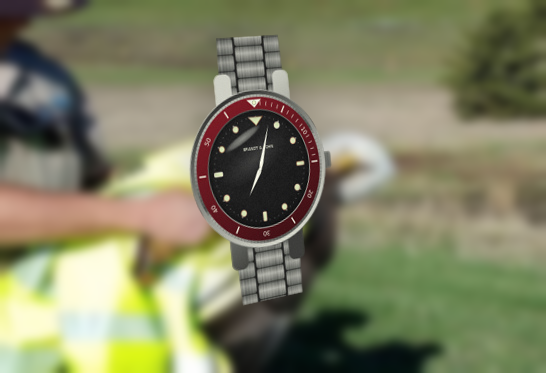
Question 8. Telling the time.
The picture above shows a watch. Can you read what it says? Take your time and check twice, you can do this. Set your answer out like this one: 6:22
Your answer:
7:03
